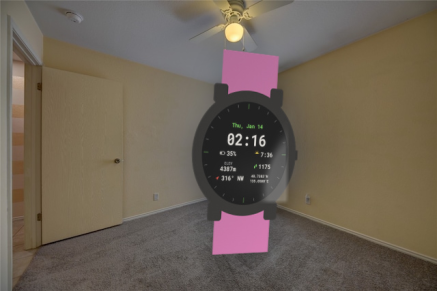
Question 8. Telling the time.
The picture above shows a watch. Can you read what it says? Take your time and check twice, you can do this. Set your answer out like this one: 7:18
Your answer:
2:16
